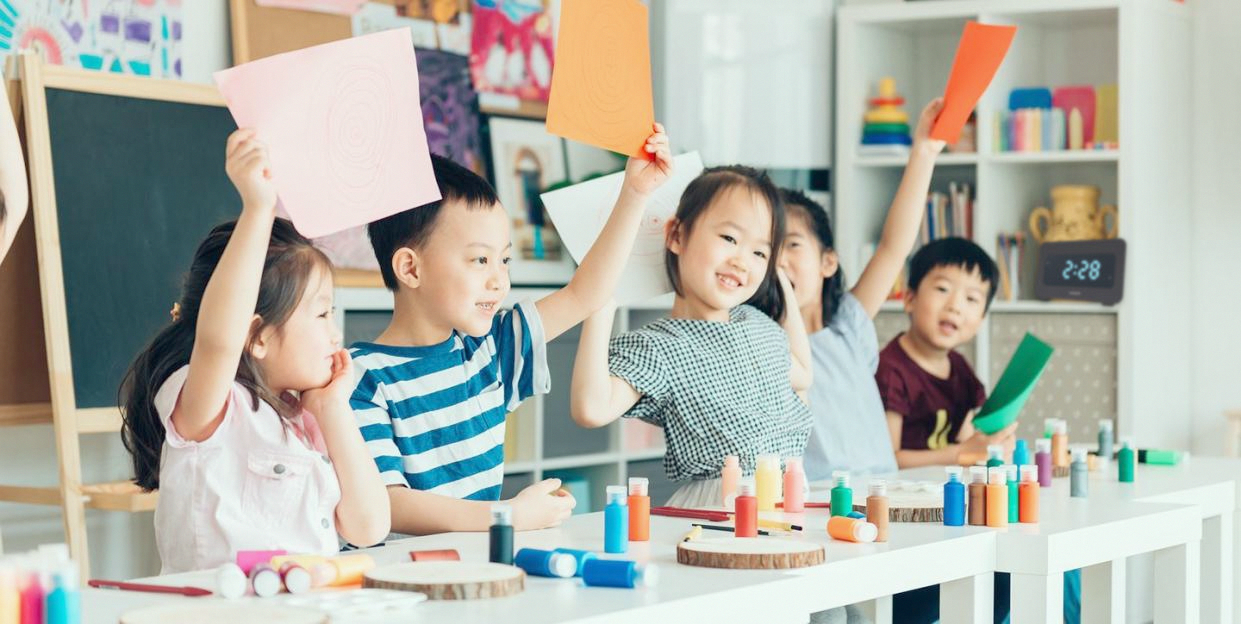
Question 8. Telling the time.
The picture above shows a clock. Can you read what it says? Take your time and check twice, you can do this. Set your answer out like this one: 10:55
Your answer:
2:28
